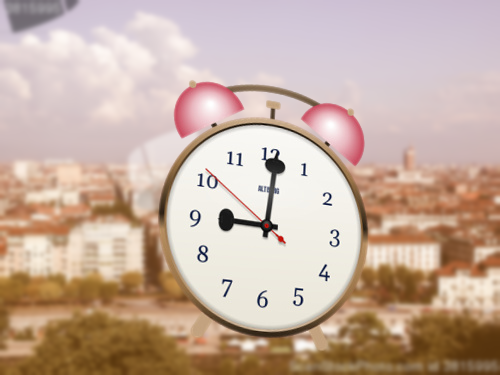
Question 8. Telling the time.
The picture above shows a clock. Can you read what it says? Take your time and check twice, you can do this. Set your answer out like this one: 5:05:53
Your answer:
9:00:51
